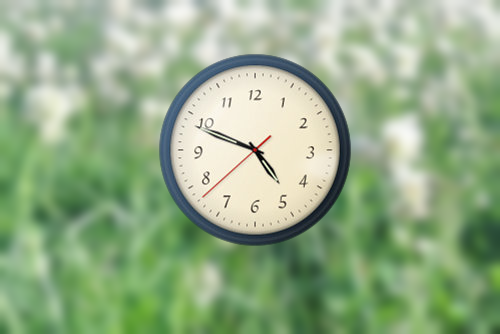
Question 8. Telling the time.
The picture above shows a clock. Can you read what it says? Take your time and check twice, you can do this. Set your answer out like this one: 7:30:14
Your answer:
4:48:38
